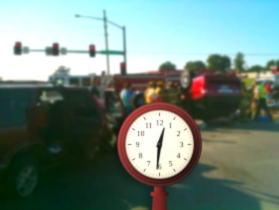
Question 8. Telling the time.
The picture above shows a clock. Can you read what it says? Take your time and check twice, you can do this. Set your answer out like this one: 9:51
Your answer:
12:31
